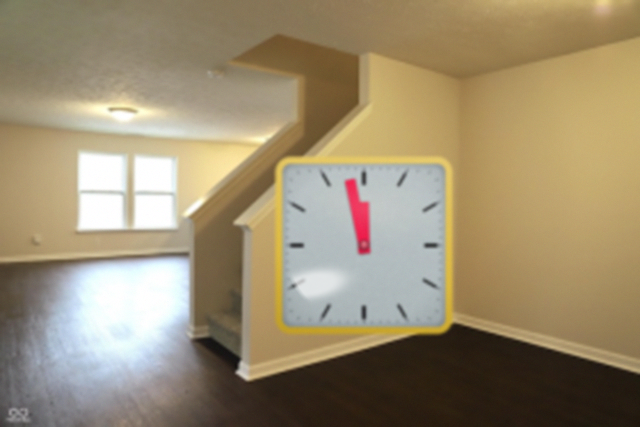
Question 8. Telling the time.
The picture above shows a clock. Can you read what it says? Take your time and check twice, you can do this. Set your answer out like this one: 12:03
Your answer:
11:58
